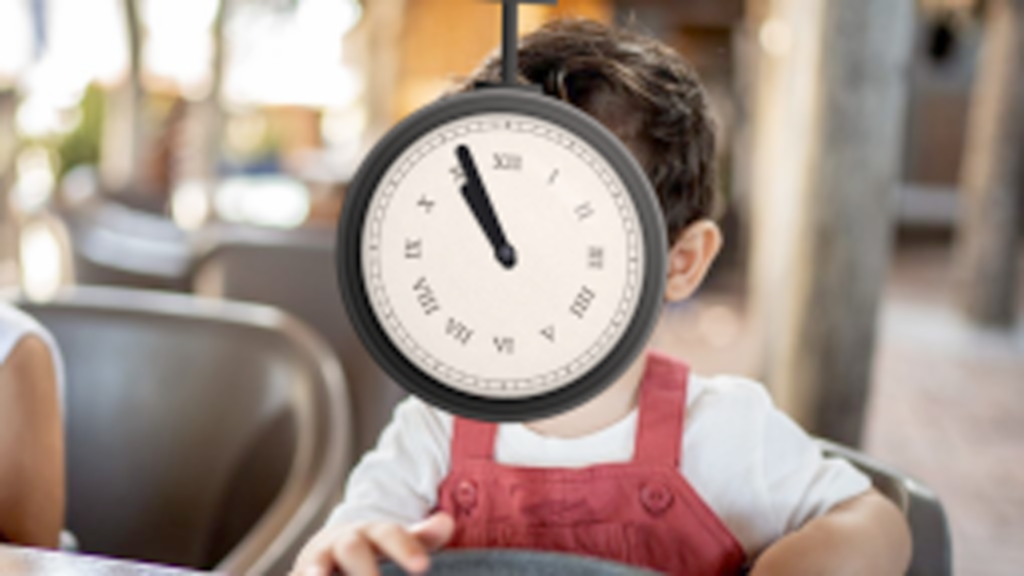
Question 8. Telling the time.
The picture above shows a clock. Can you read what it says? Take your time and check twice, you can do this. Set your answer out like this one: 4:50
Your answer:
10:56
